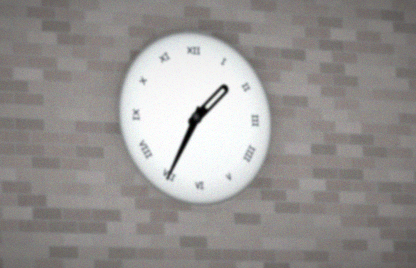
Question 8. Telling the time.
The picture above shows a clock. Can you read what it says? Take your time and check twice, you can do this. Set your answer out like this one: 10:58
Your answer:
1:35
